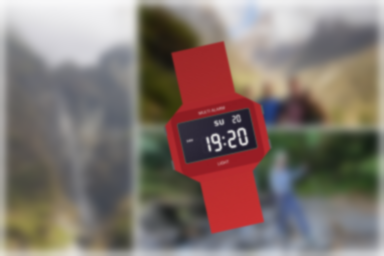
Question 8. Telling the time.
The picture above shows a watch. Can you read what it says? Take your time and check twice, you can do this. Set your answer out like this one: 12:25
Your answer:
19:20
